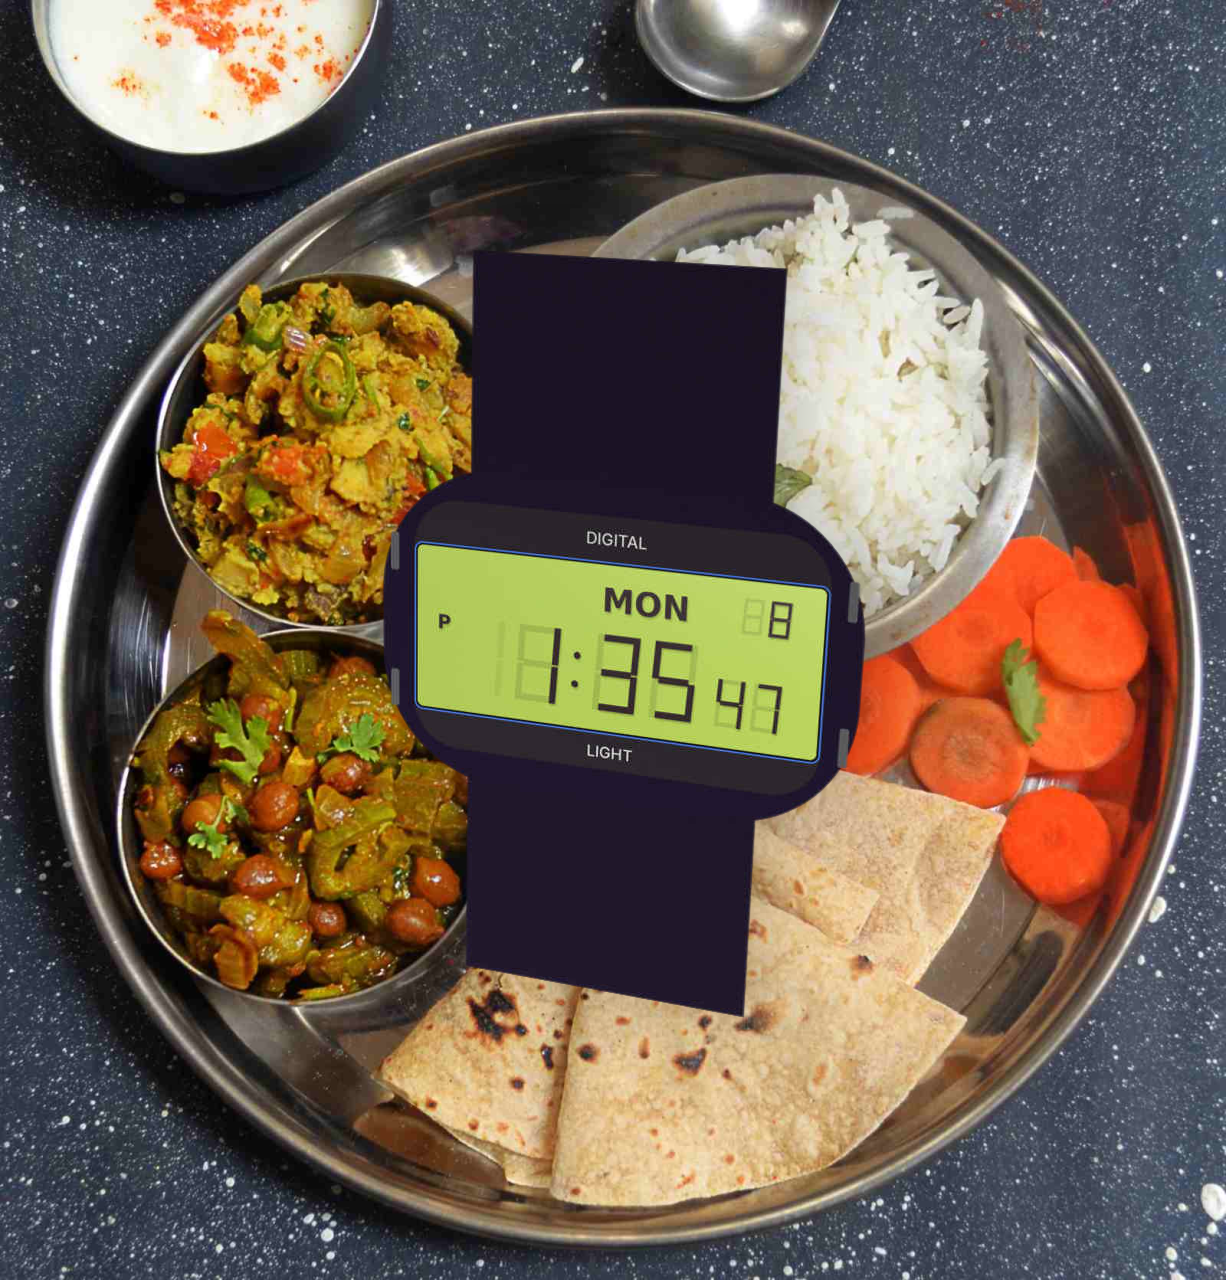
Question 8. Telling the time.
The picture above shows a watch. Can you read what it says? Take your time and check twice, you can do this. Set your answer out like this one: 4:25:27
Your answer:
1:35:47
